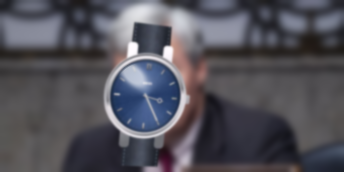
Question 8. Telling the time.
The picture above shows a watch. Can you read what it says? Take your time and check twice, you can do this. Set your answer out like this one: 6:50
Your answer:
3:25
